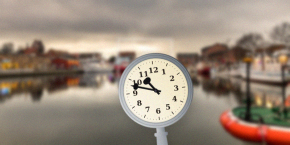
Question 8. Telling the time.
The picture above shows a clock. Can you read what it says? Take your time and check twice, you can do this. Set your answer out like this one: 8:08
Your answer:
10:48
